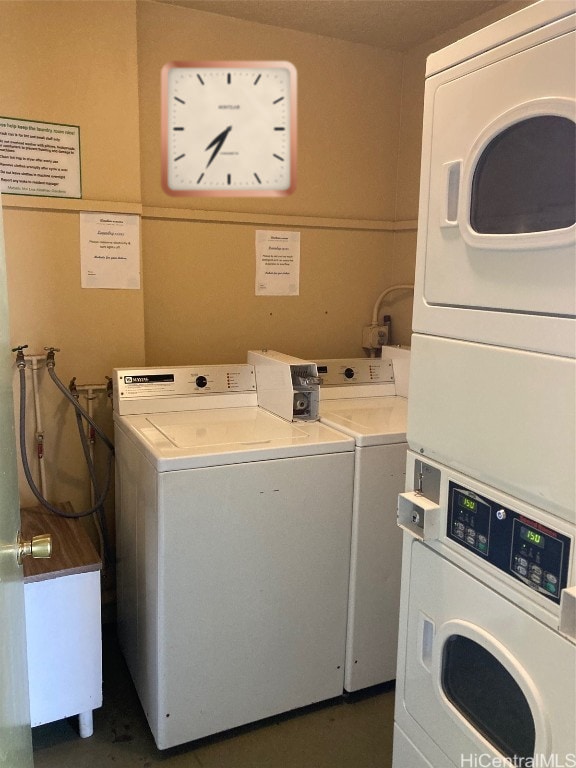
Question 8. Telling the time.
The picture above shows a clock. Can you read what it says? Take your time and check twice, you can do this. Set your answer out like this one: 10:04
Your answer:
7:35
